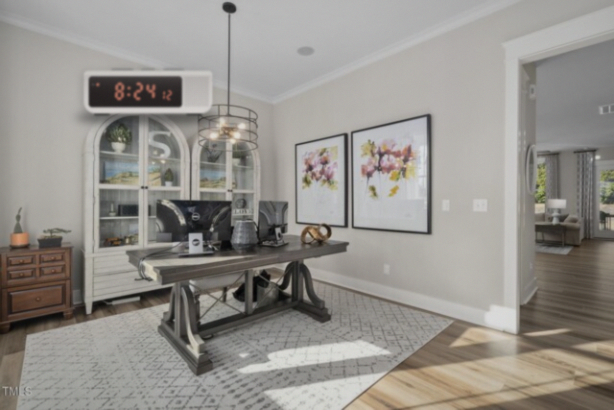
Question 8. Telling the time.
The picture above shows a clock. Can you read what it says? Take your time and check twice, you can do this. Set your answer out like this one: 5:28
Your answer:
8:24
